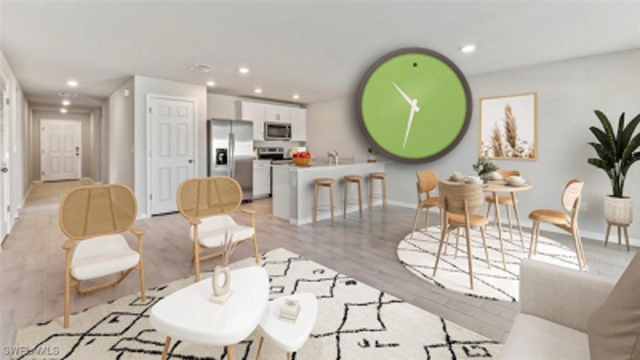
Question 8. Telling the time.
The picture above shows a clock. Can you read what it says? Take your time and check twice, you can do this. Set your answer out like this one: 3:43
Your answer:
10:32
